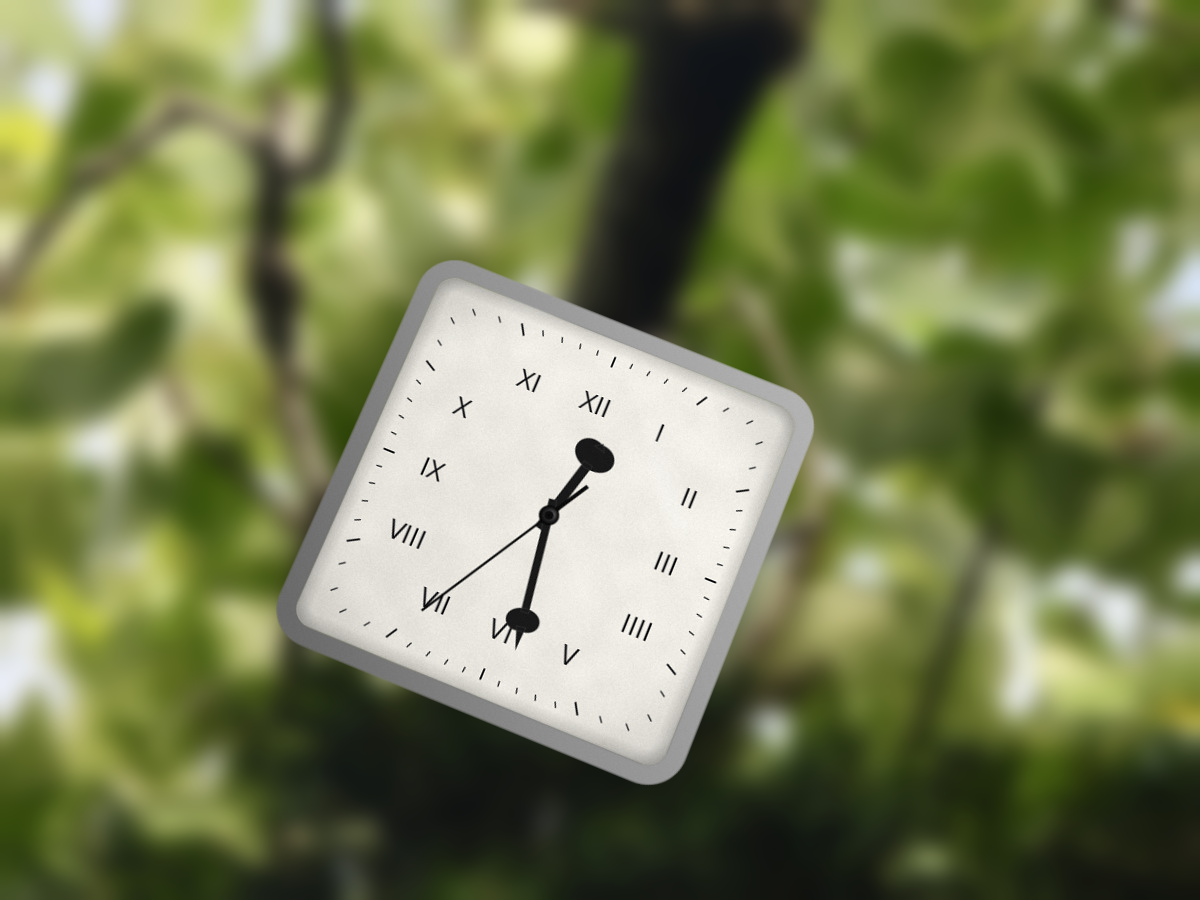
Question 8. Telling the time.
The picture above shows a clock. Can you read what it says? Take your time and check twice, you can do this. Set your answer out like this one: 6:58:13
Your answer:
12:28:35
